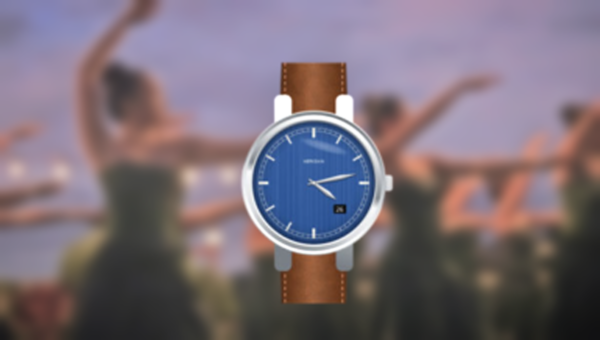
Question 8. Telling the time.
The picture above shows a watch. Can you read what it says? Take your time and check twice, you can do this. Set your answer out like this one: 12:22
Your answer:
4:13
